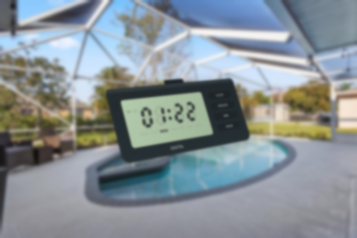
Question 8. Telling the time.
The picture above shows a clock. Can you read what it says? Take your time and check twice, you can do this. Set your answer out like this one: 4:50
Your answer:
1:22
